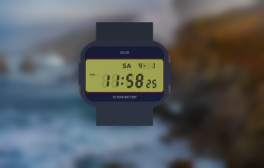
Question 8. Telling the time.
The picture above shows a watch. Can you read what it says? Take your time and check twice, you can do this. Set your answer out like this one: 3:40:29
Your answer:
11:58:25
